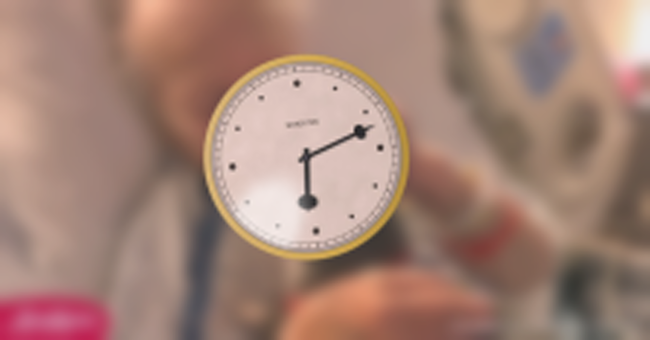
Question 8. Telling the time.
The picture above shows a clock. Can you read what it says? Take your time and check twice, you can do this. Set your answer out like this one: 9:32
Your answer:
6:12
